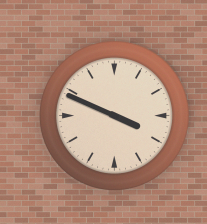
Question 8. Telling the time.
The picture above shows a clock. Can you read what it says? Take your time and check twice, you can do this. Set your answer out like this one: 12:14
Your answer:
3:49
